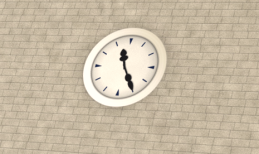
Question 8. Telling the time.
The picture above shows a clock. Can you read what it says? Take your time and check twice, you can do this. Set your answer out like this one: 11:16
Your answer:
11:25
